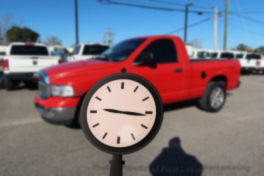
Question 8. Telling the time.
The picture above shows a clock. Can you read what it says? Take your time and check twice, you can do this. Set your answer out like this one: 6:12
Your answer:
9:16
